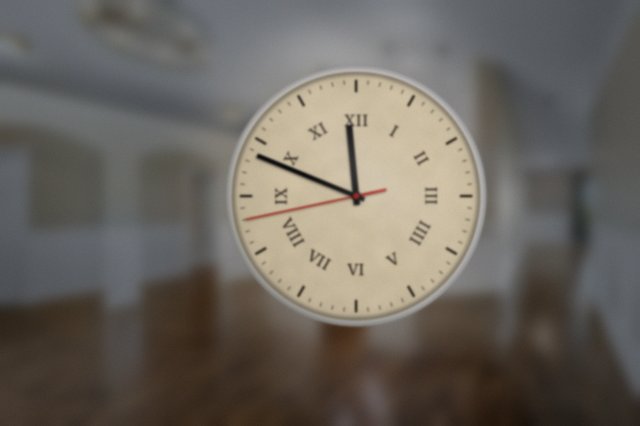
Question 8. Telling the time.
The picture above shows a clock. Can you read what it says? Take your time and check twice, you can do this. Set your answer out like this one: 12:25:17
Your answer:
11:48:43
